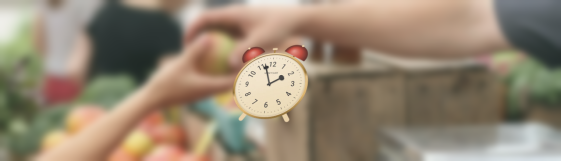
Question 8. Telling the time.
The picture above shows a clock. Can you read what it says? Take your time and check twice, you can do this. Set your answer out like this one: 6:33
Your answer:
1:57
